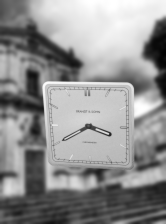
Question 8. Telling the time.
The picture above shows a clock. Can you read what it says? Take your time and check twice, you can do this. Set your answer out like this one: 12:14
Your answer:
3:40
